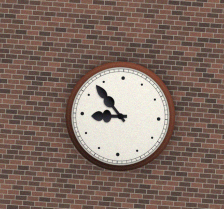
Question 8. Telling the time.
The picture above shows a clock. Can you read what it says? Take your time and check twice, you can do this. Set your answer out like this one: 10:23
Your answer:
8:53
